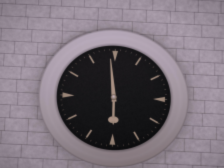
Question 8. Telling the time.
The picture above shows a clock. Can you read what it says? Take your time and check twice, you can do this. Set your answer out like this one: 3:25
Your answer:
5:59
